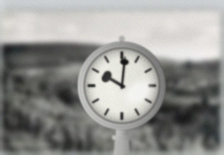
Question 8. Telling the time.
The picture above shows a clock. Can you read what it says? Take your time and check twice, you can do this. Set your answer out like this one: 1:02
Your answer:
10:01
